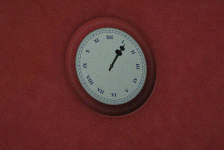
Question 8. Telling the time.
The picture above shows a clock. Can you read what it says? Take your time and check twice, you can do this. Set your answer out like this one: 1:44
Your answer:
1:06
